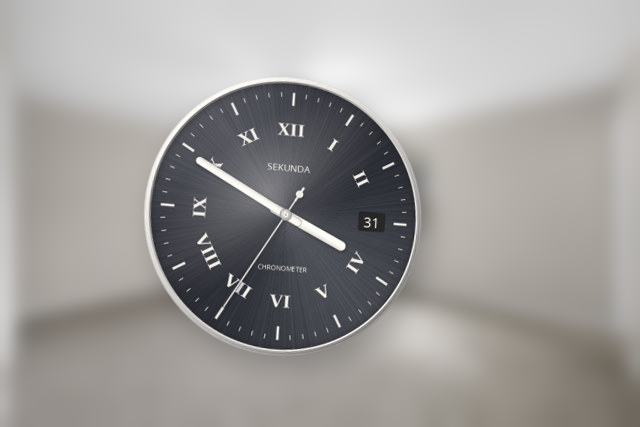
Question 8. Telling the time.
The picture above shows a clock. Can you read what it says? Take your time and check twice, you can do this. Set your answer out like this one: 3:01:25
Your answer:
3:49:35
